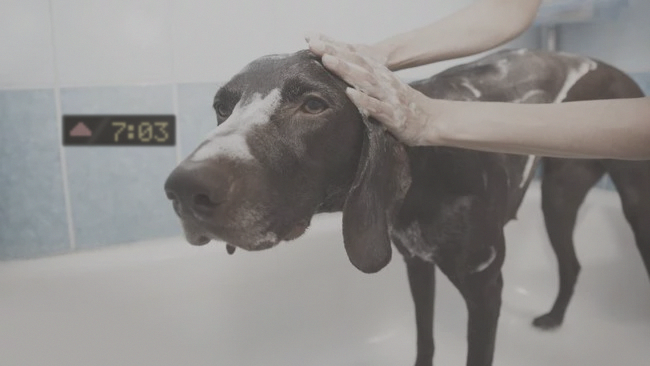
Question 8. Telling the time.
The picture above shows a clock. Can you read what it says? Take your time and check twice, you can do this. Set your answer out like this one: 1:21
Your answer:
7:03
